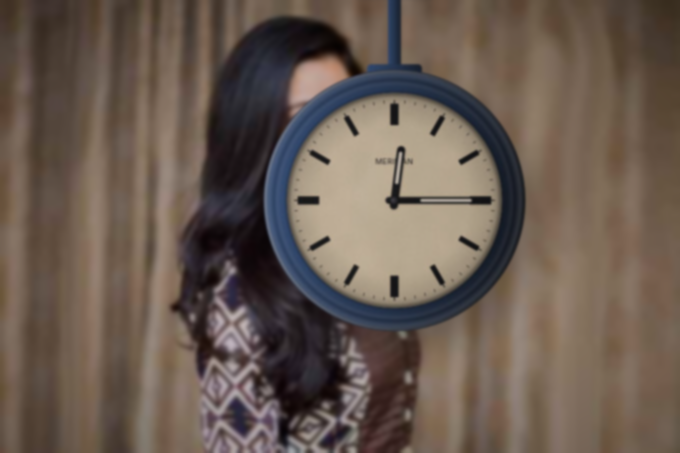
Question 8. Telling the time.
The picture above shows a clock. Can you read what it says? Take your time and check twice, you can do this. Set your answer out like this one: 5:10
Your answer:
12:15
